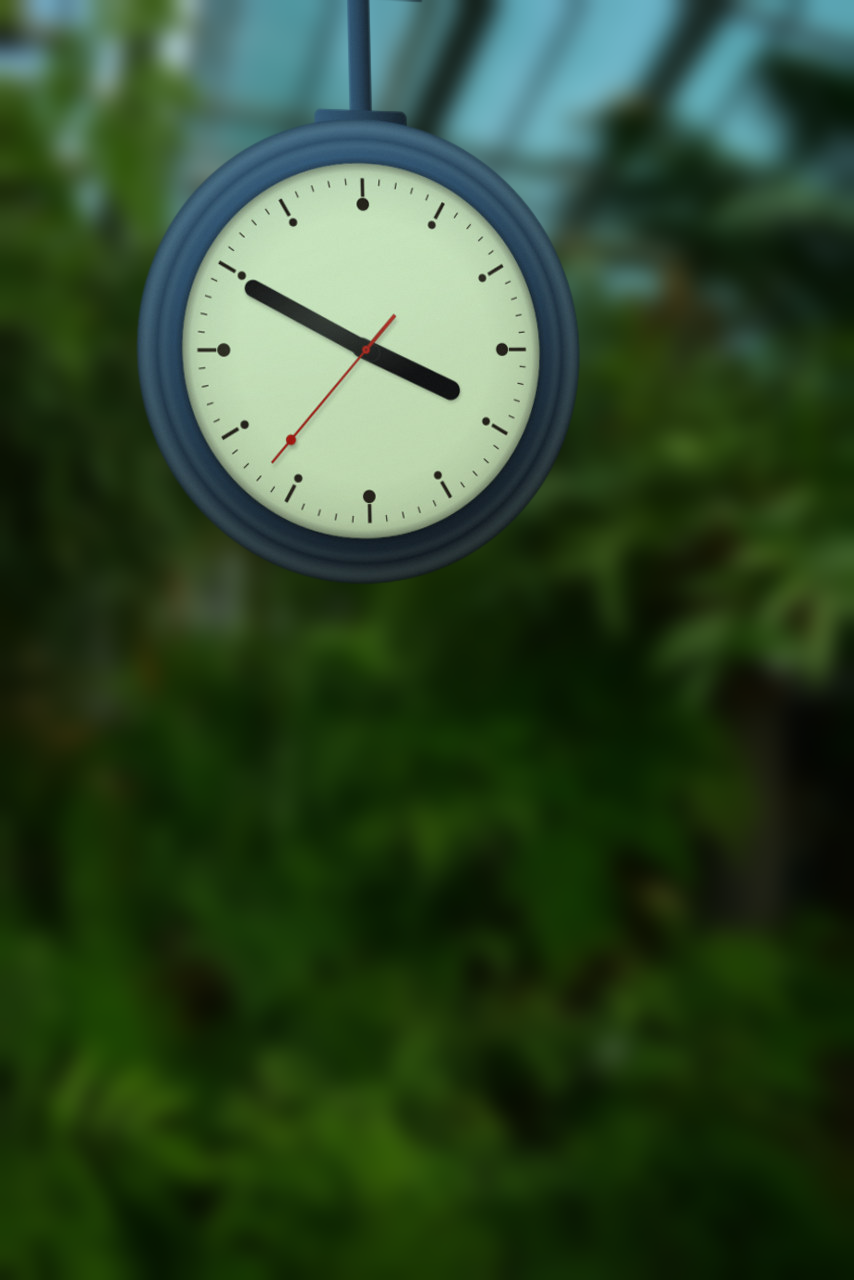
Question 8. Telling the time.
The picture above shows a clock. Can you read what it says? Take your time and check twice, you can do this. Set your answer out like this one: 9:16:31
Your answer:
3:49:37
